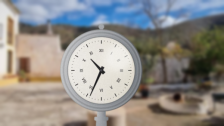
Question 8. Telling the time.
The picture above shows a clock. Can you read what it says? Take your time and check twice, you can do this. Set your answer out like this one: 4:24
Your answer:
10:34
